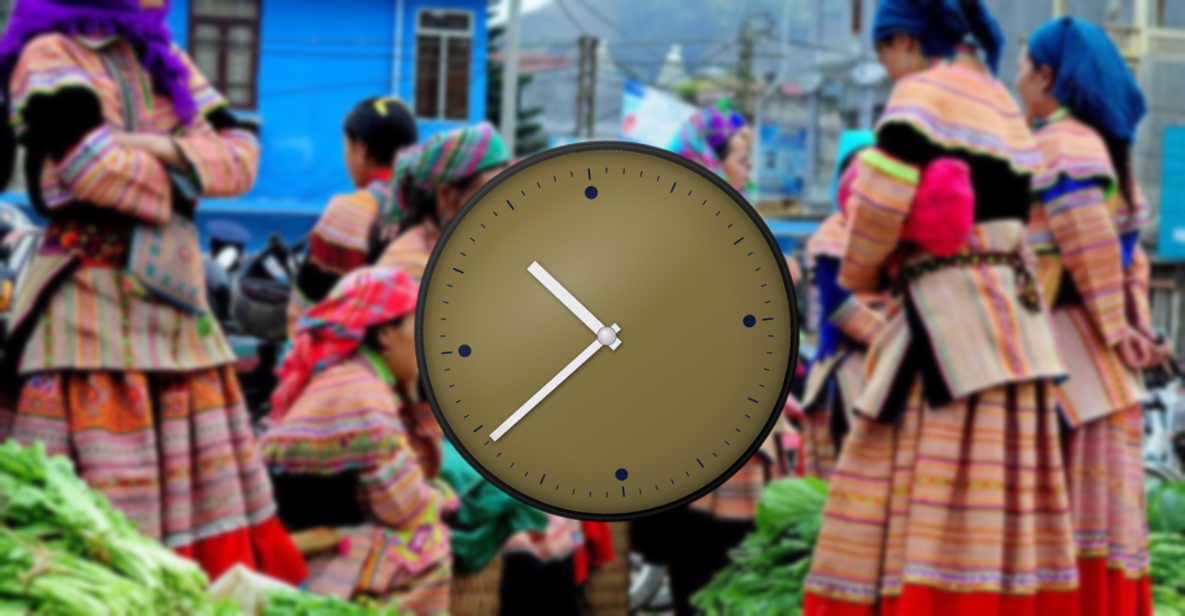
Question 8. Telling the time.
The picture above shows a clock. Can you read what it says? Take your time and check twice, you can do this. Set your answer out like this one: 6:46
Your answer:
10:39
